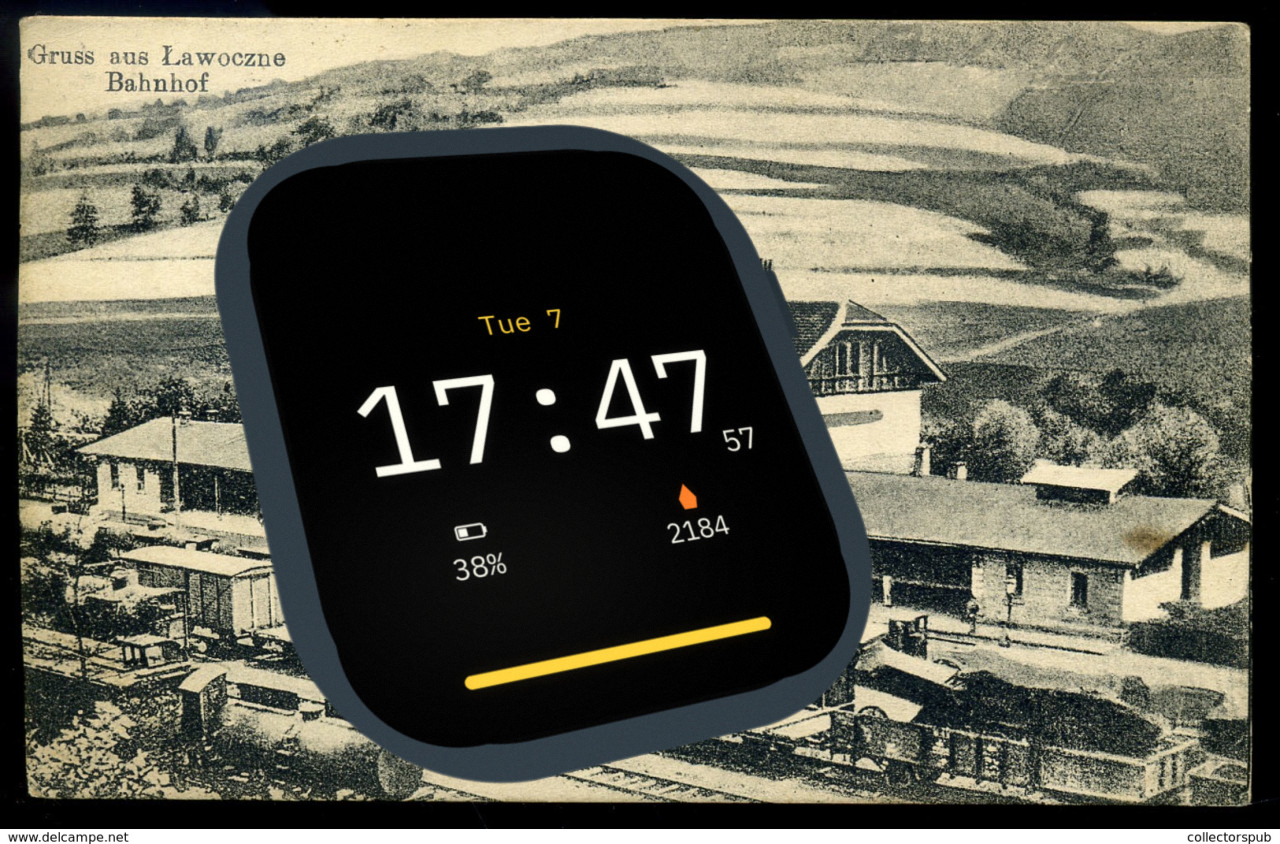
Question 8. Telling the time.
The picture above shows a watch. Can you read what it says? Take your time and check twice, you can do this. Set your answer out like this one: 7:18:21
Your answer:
17:47:57
